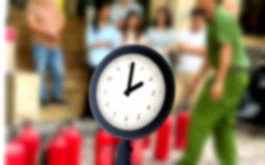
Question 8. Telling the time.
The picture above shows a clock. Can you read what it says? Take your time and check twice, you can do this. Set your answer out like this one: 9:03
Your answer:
2:01
